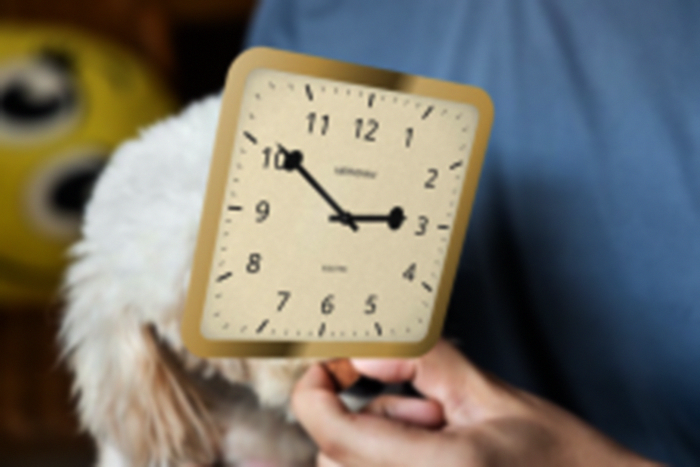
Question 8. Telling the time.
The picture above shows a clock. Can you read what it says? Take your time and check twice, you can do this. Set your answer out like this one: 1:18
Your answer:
2:51
